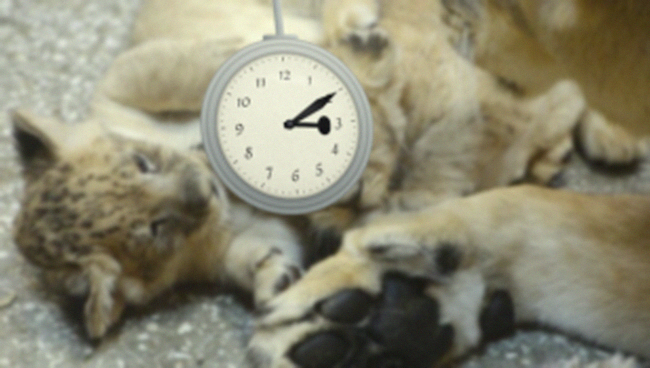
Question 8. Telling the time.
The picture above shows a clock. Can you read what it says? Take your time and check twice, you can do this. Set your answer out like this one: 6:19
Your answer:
3:10
